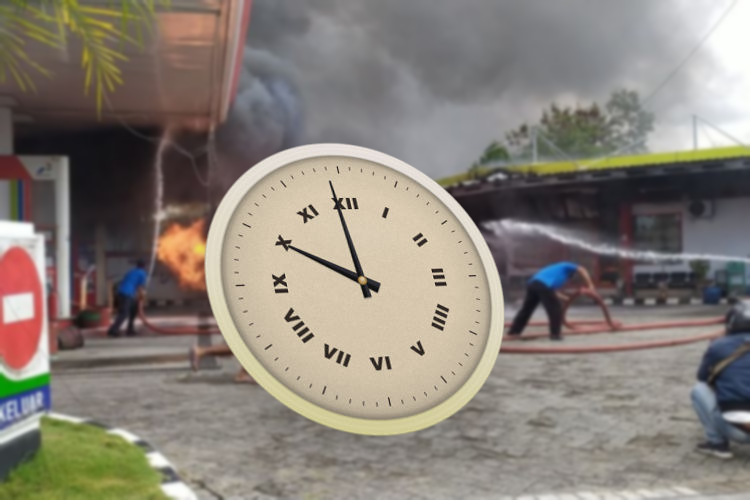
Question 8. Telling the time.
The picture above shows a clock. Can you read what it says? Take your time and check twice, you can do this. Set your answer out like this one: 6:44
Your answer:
9:59
